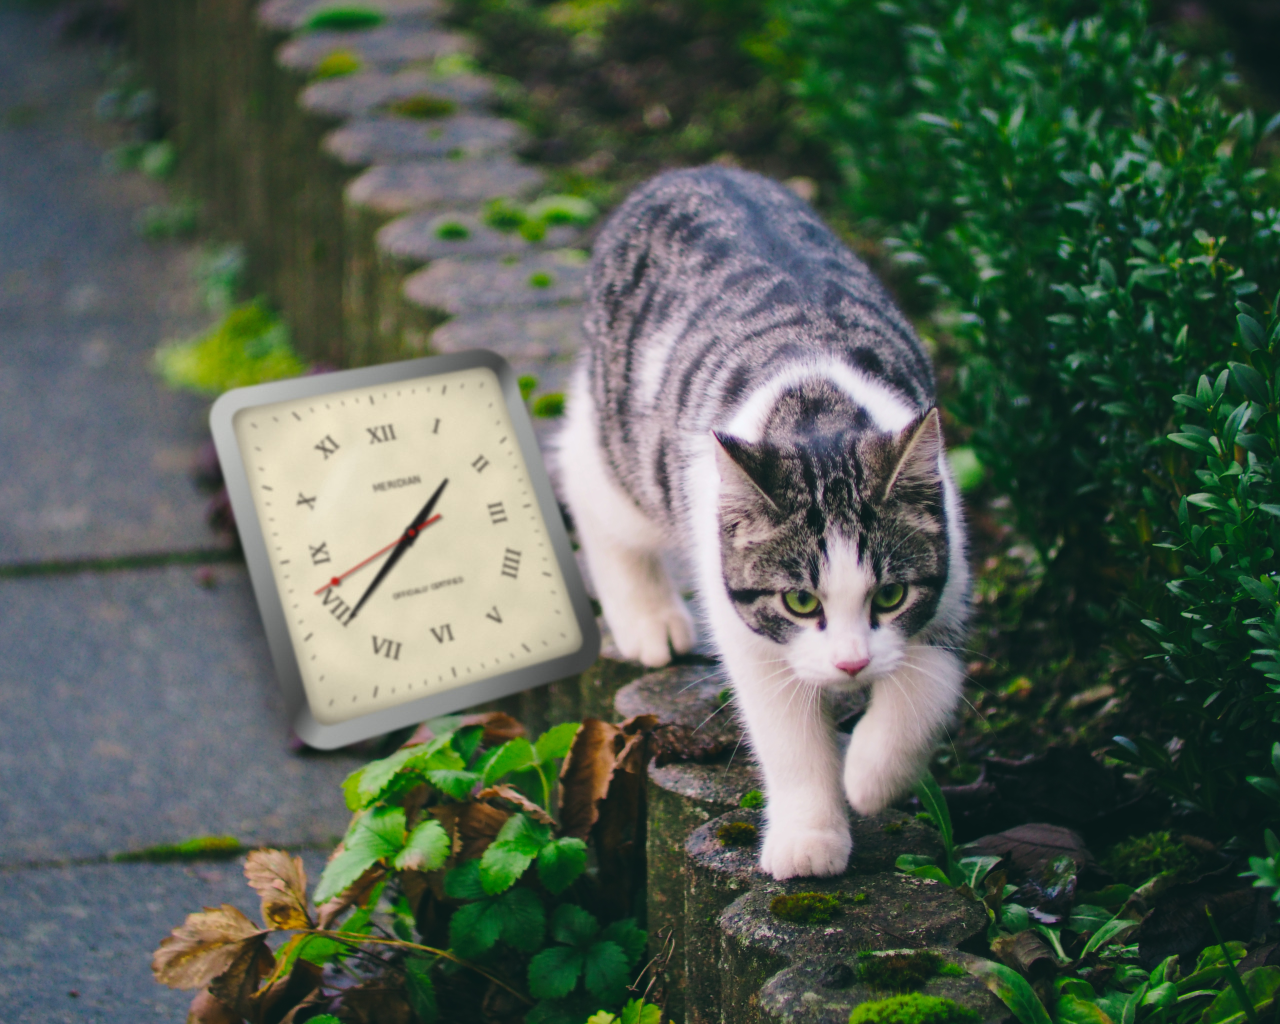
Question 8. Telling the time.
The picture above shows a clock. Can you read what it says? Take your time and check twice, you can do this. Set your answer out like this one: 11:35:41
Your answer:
1:38:42
